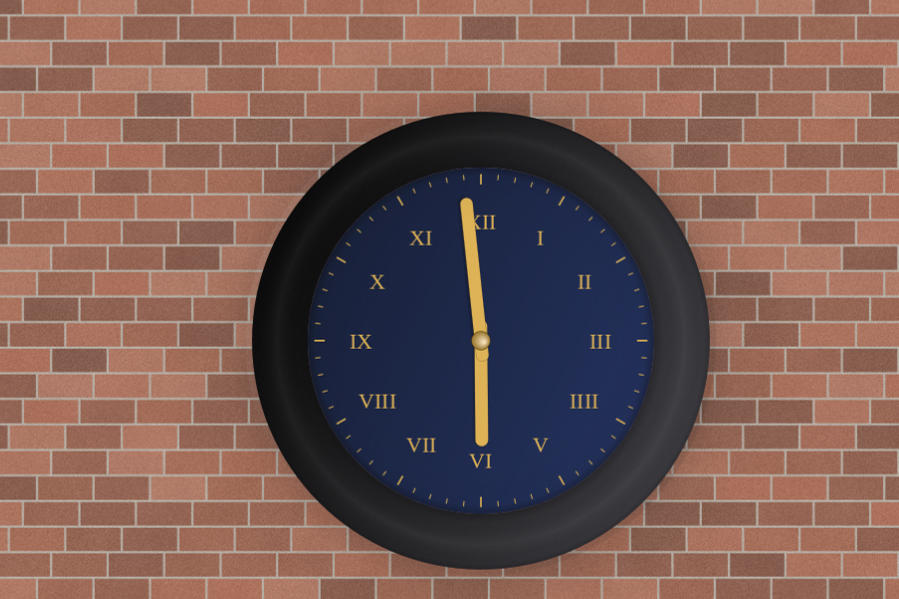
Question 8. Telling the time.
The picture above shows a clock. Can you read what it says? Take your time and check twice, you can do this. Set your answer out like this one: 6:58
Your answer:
5:59
